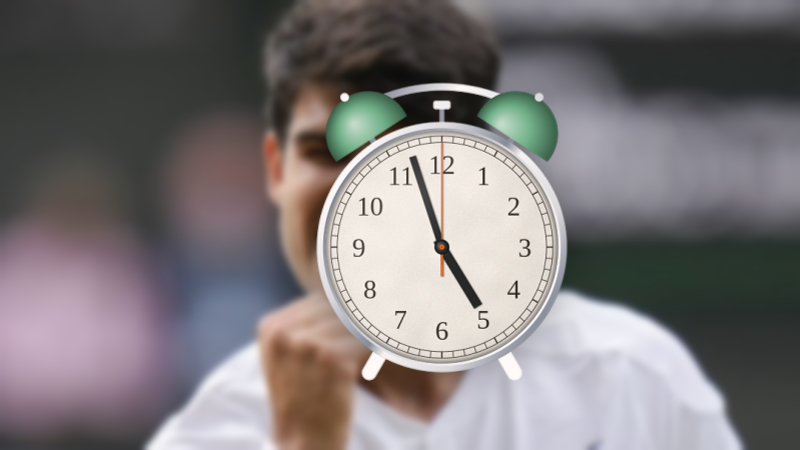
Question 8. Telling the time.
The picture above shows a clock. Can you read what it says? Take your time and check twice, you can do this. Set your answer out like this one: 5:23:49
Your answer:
4:57:00
